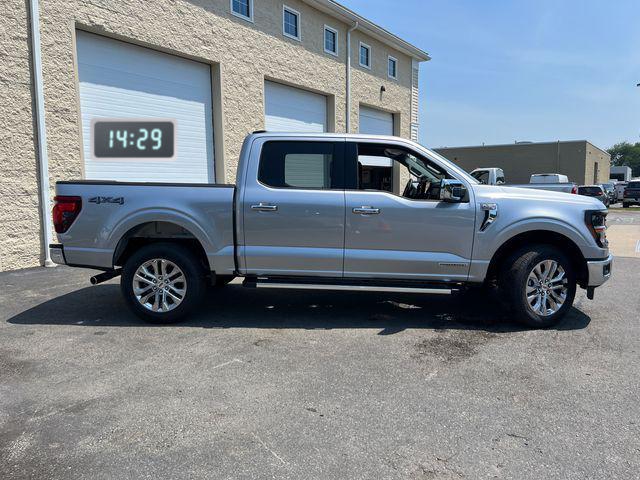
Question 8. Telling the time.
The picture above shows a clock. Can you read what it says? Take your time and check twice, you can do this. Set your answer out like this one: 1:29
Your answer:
14:29
